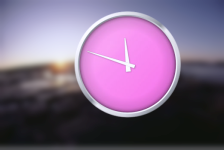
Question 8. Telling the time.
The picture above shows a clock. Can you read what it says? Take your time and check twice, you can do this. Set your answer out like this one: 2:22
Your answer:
11:48
